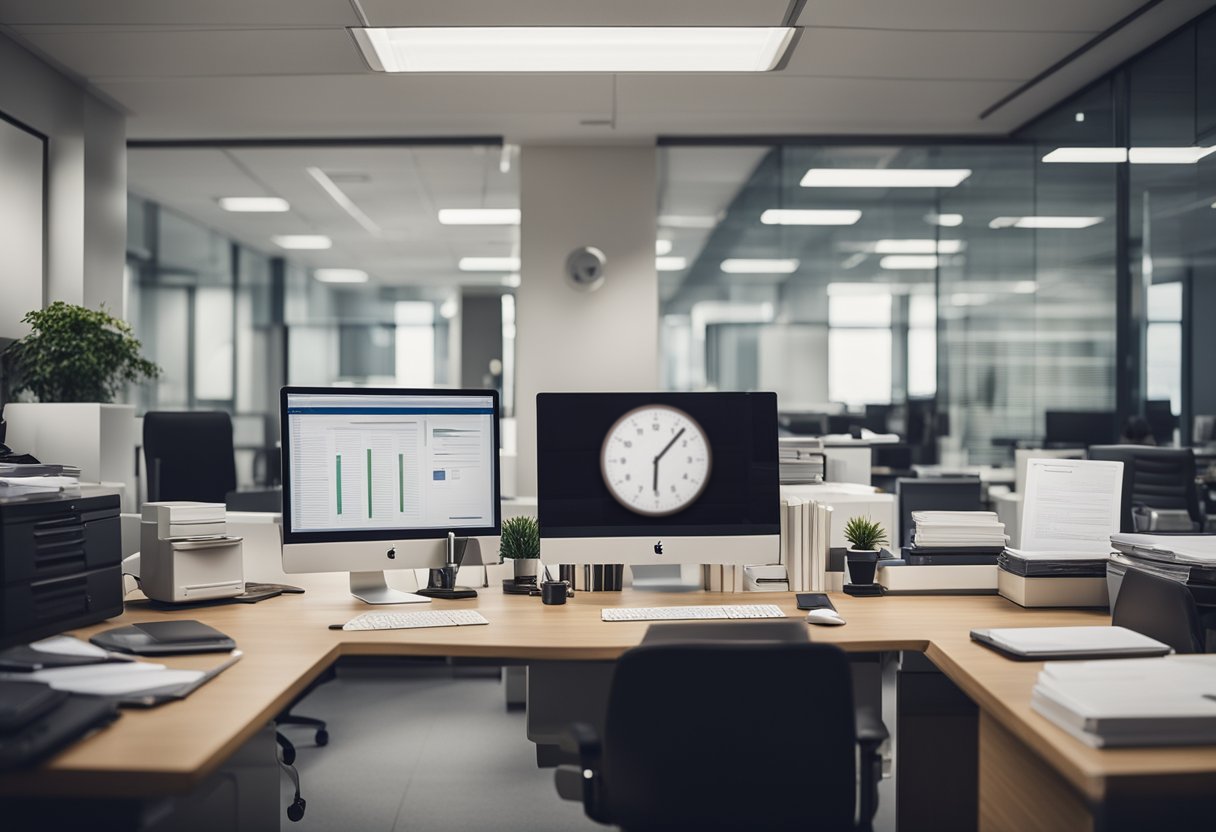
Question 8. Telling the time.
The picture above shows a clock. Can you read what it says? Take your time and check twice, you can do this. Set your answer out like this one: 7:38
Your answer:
6:07
